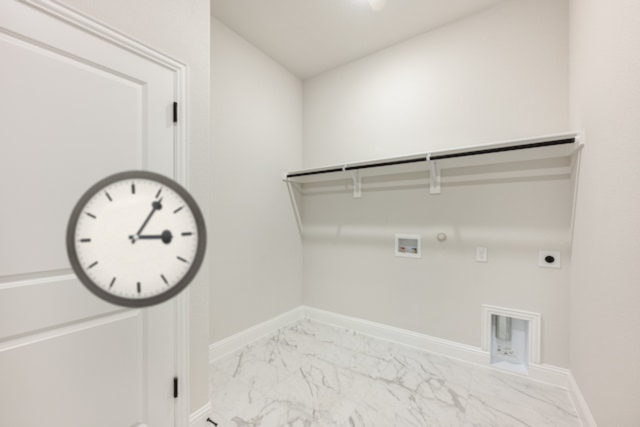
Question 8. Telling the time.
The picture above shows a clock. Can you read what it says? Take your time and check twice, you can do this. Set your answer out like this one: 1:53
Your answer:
3:06
